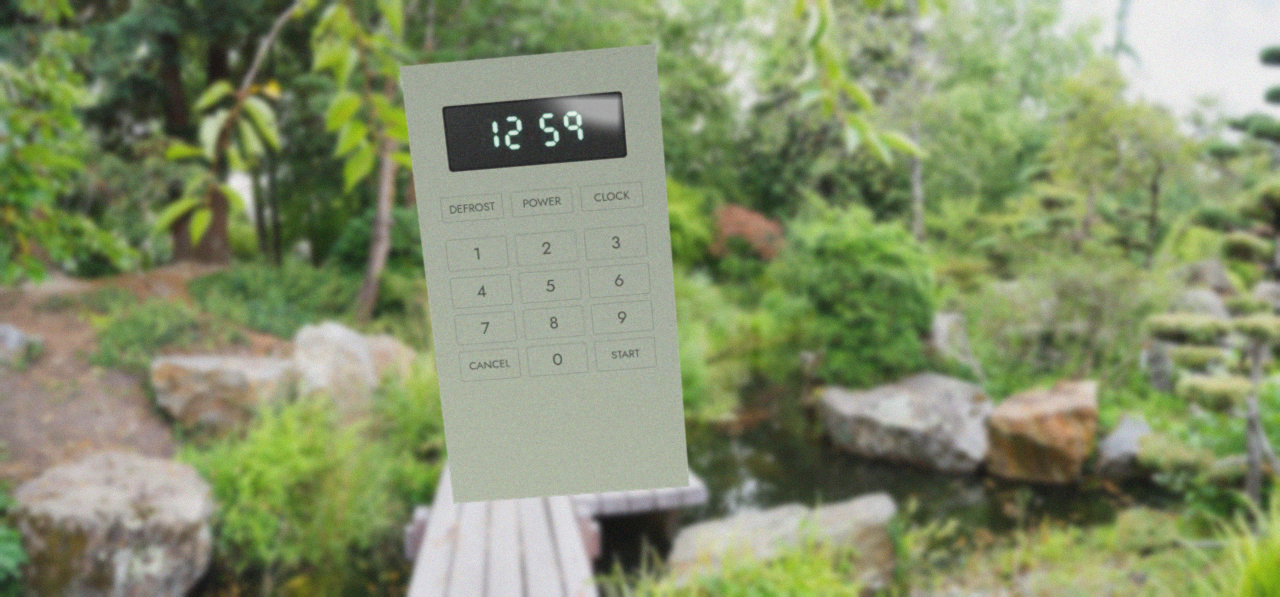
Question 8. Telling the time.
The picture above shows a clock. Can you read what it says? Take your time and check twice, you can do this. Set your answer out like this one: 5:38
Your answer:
12:59
